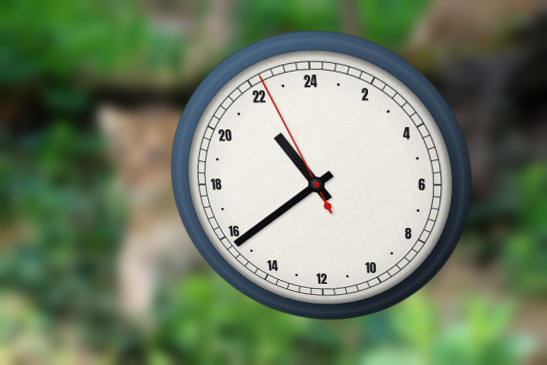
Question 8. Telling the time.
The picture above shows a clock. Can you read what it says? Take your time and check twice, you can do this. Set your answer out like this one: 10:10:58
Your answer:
21:38:56
